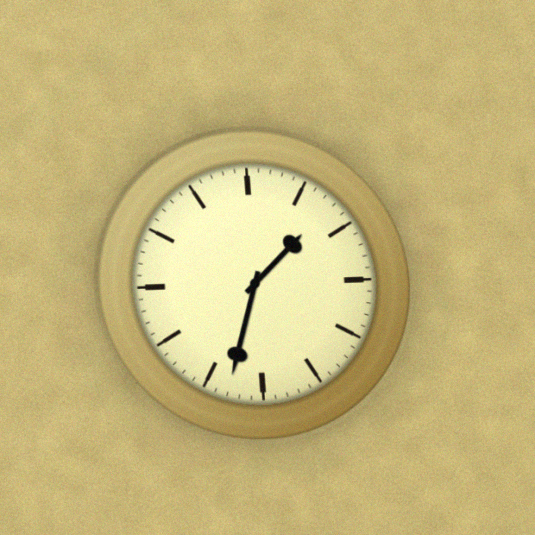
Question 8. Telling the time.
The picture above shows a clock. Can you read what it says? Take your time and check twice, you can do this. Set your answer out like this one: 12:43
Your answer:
1:33
